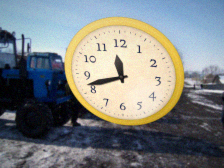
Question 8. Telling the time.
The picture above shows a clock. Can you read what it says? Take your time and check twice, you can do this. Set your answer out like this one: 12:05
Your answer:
11:42
